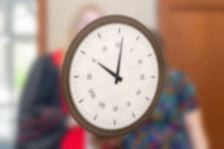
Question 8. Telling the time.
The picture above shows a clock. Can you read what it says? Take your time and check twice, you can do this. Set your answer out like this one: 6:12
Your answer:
10:01
